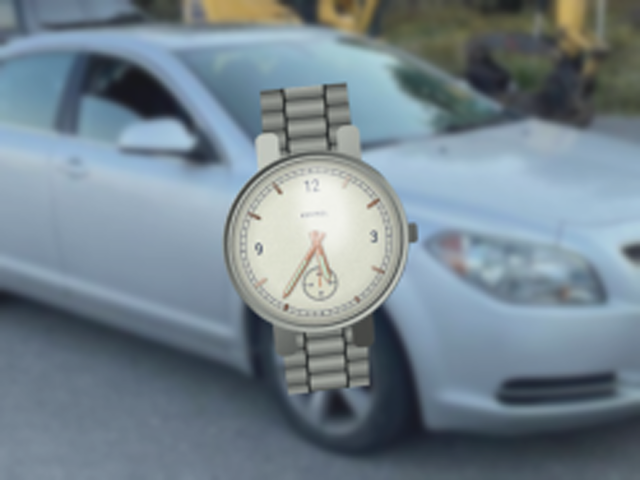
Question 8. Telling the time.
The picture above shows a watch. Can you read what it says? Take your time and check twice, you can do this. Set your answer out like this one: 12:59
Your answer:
5:36
